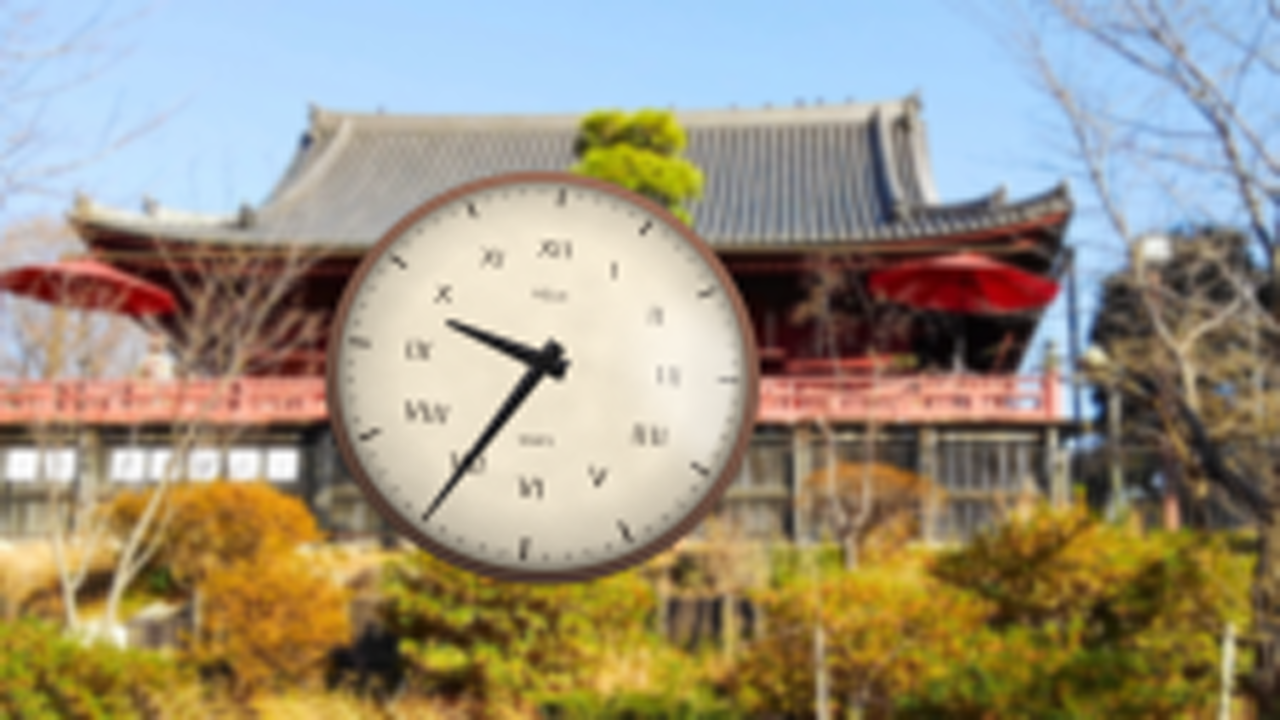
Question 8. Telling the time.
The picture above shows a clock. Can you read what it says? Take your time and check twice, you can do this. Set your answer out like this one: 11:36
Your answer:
9:35
